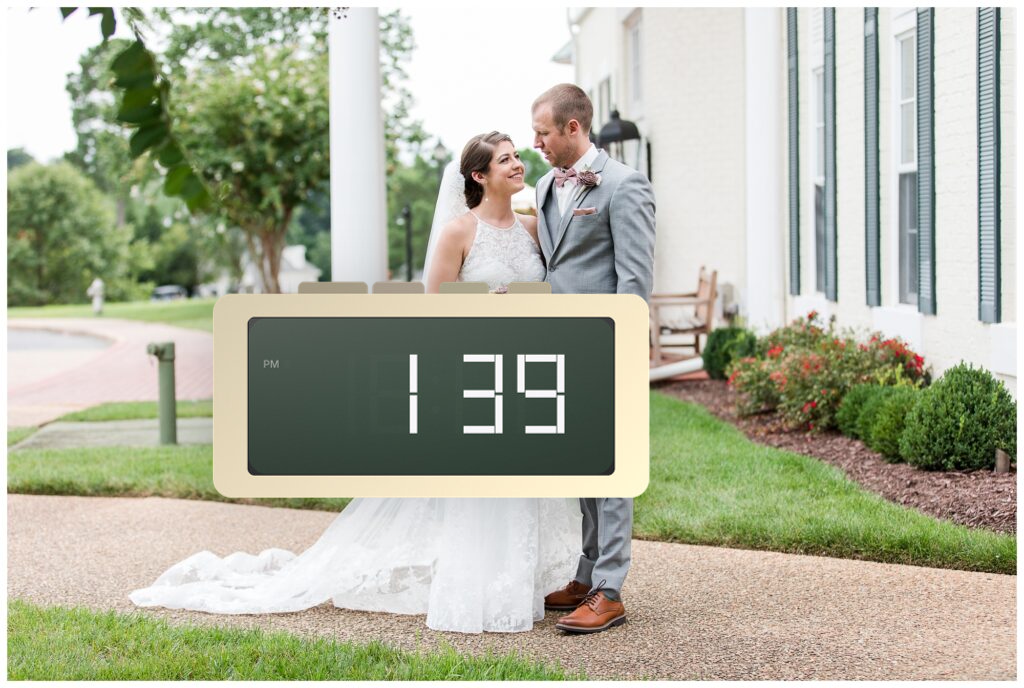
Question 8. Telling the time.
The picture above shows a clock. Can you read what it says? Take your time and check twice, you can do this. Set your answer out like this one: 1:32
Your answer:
1:39
